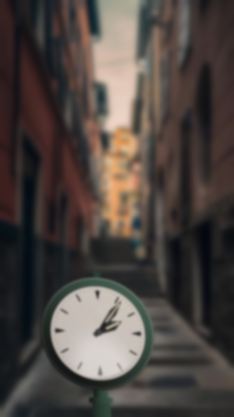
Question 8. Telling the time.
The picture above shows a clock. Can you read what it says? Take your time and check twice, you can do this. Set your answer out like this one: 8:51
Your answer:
2:06
